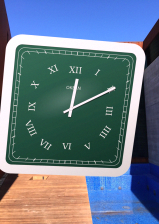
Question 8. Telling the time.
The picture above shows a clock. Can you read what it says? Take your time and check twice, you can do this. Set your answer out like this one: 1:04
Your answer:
12:10
